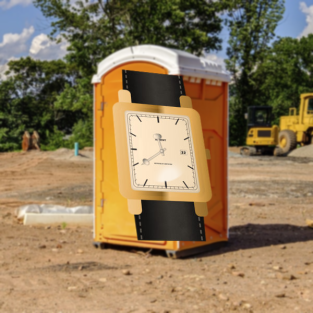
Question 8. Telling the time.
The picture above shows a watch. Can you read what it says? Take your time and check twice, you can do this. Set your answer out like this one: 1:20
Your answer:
11:39
